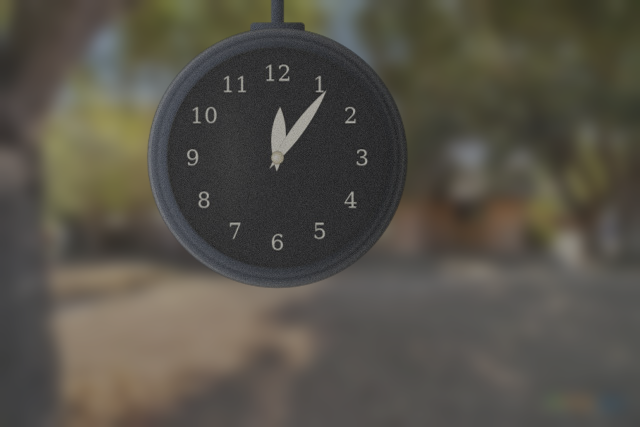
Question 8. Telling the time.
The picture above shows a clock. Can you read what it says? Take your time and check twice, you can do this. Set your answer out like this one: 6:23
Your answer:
12:06
